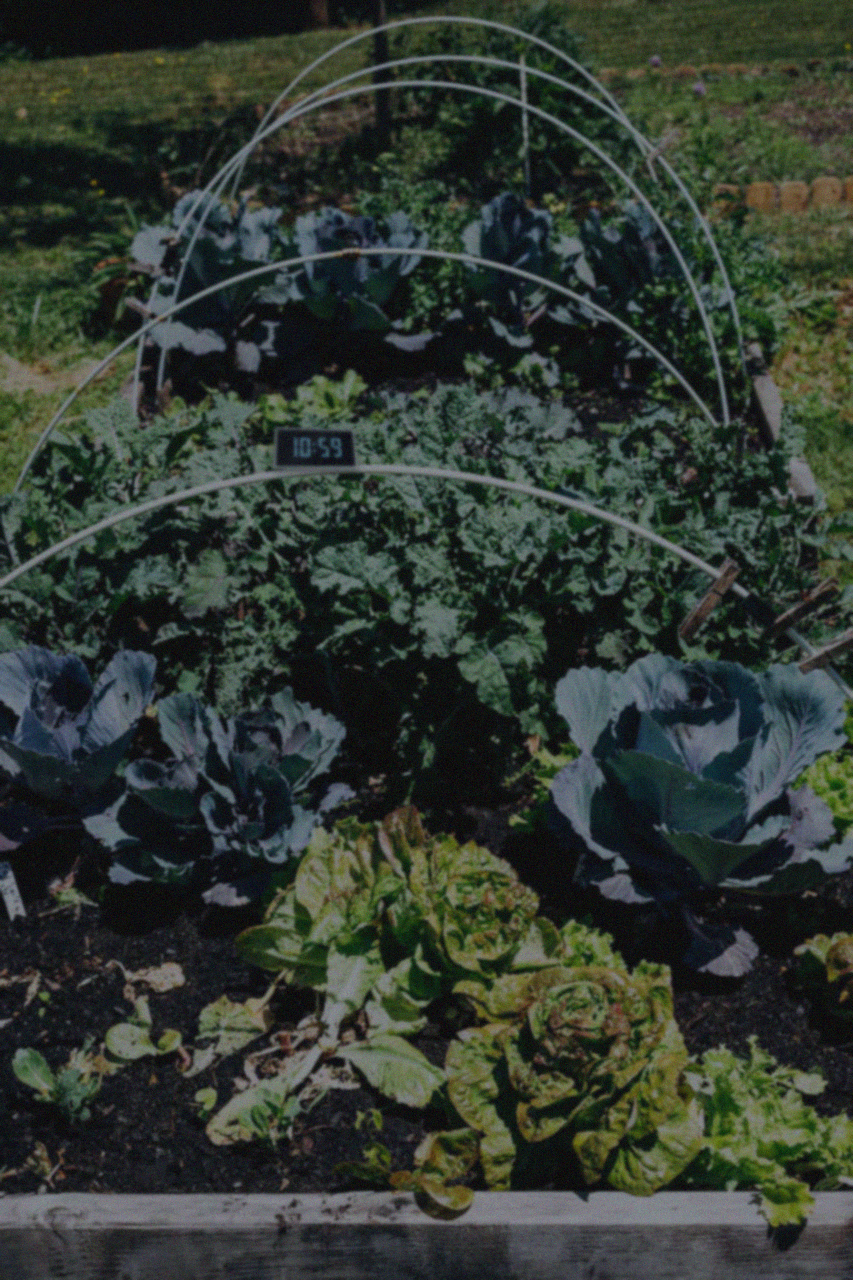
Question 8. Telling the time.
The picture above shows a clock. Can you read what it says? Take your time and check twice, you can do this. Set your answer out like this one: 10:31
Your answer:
10:59
